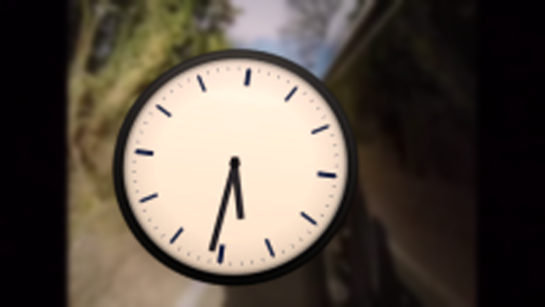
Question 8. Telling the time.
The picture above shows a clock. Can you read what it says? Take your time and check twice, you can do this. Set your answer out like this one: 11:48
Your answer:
5:31
